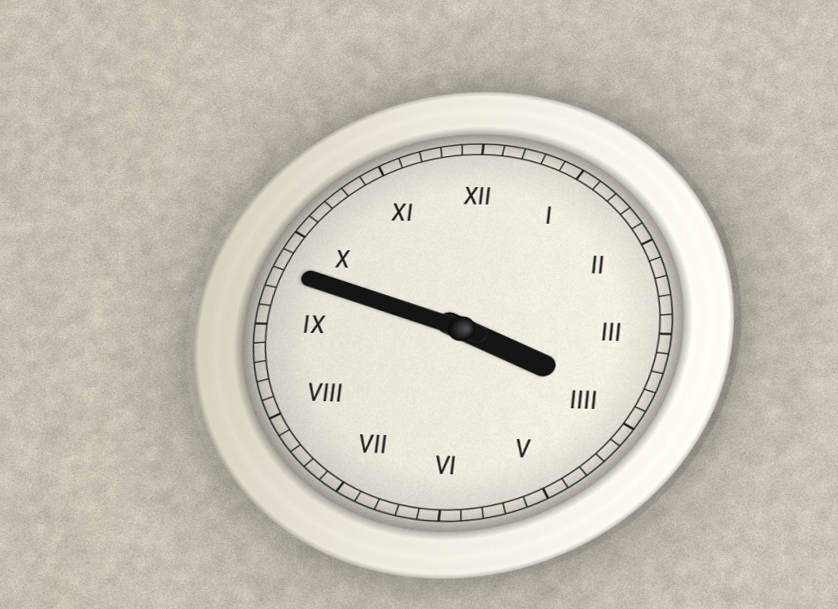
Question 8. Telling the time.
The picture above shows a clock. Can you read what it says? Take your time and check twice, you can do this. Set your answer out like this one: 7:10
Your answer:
3:48
